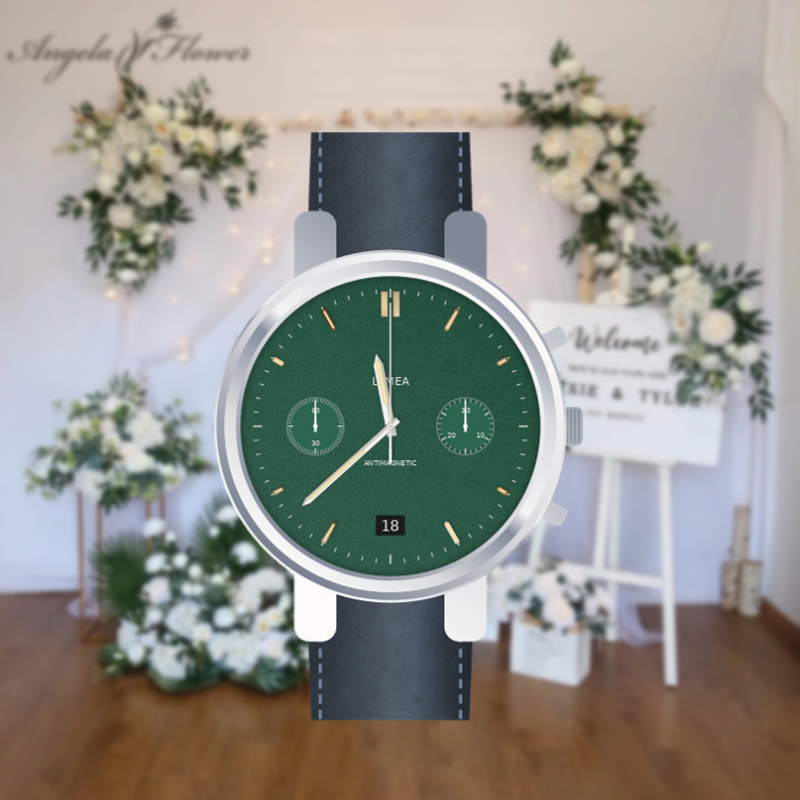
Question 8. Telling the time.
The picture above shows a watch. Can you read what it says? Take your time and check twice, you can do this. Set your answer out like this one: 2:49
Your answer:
11:38
